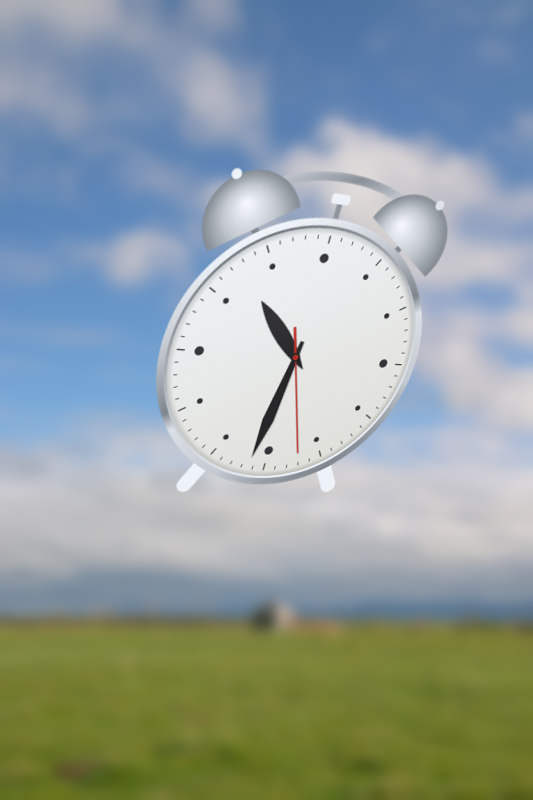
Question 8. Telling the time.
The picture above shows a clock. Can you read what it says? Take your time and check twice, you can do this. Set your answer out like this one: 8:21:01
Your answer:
10:31:27
